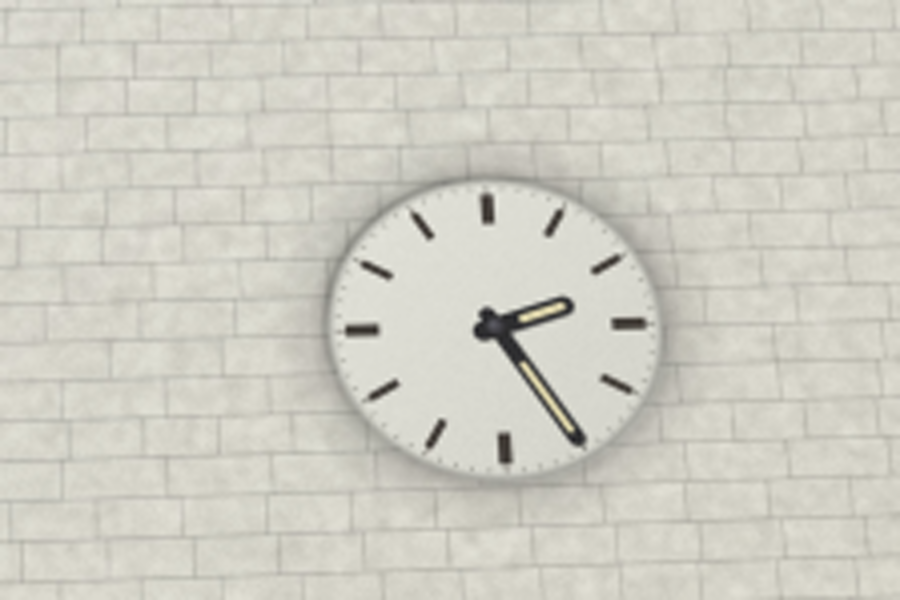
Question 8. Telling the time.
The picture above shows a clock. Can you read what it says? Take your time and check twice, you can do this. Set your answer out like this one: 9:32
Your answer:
2:25
